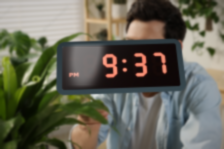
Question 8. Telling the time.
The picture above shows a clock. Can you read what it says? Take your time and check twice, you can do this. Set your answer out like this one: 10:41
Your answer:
9:37
